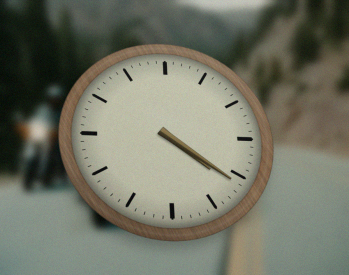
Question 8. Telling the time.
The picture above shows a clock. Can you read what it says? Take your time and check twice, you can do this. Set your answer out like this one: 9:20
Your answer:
4:21
